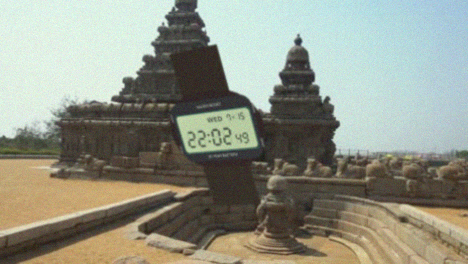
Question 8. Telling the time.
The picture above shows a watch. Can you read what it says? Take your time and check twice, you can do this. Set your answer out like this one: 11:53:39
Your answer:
22:02:49
